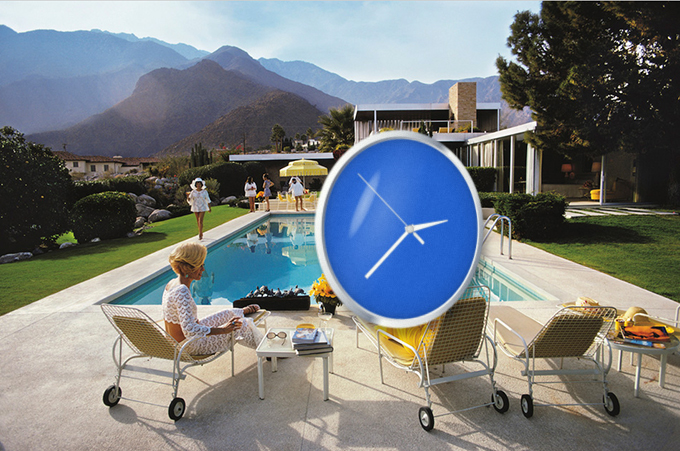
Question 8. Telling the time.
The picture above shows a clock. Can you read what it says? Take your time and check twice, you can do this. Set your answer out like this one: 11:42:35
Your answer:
2:37:52
